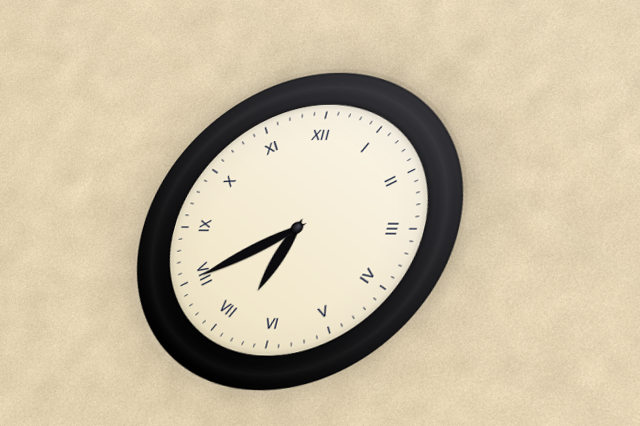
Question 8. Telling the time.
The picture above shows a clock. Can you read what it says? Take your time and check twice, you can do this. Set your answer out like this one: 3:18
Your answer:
6:40
